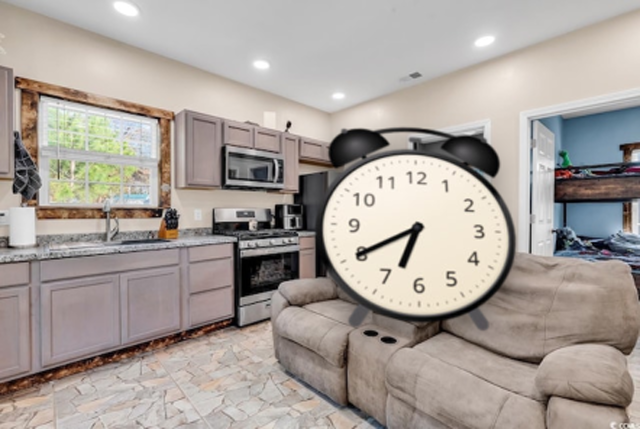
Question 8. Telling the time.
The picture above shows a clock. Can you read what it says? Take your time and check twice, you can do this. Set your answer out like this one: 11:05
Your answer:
6:40
